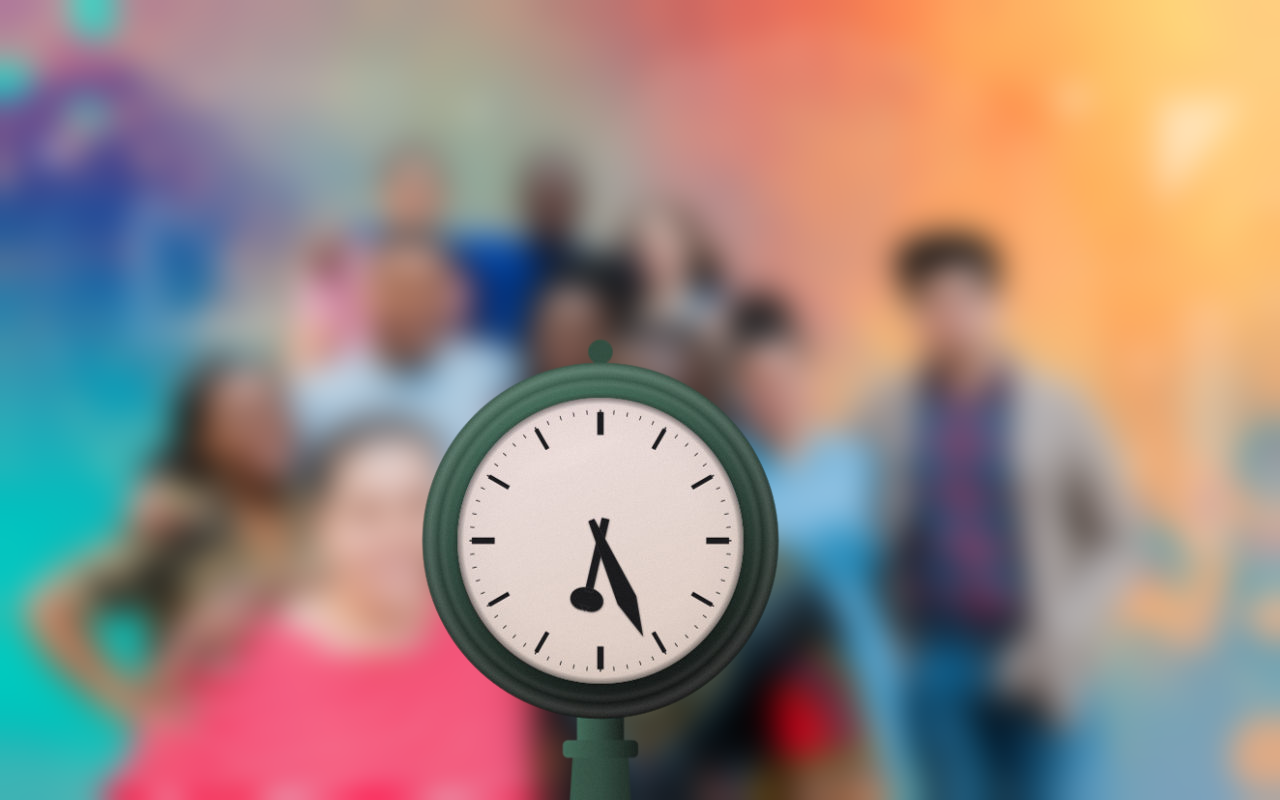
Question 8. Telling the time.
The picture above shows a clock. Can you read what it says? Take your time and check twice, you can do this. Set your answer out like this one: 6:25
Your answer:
6:26
